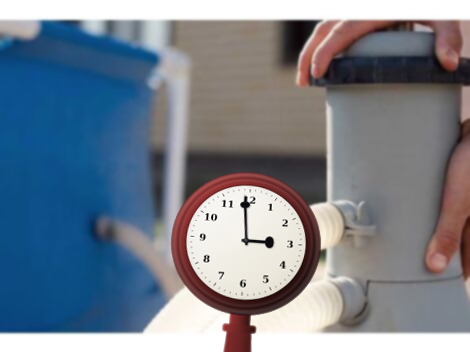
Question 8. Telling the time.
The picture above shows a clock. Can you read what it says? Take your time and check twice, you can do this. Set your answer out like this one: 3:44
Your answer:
2:59
